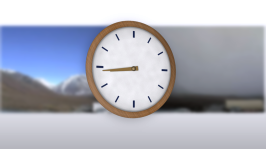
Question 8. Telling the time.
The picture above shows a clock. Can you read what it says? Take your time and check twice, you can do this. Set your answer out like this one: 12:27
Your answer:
8:44
